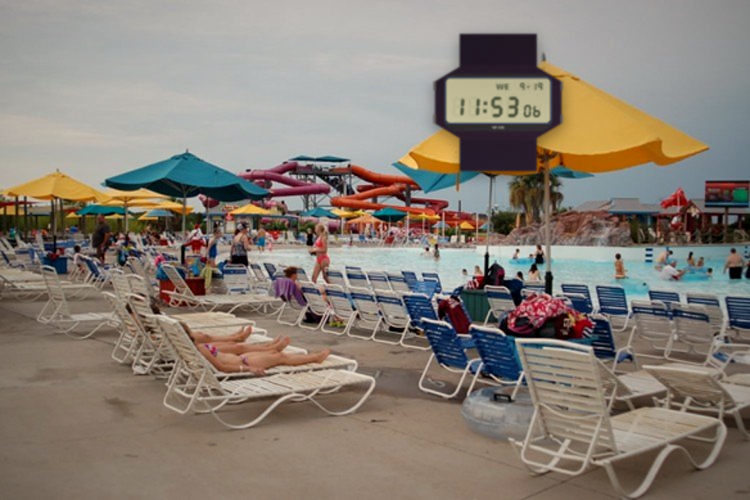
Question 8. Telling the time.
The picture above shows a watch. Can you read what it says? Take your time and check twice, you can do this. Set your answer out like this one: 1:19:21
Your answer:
11:53:06
